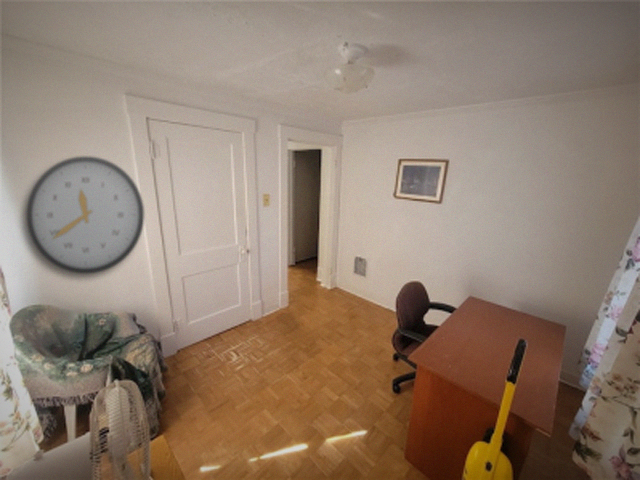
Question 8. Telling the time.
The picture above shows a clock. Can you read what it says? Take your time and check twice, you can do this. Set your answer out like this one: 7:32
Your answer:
11:39
